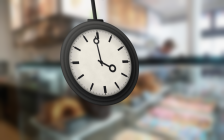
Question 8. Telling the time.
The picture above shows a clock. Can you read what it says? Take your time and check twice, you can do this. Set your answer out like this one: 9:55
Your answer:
3:59
